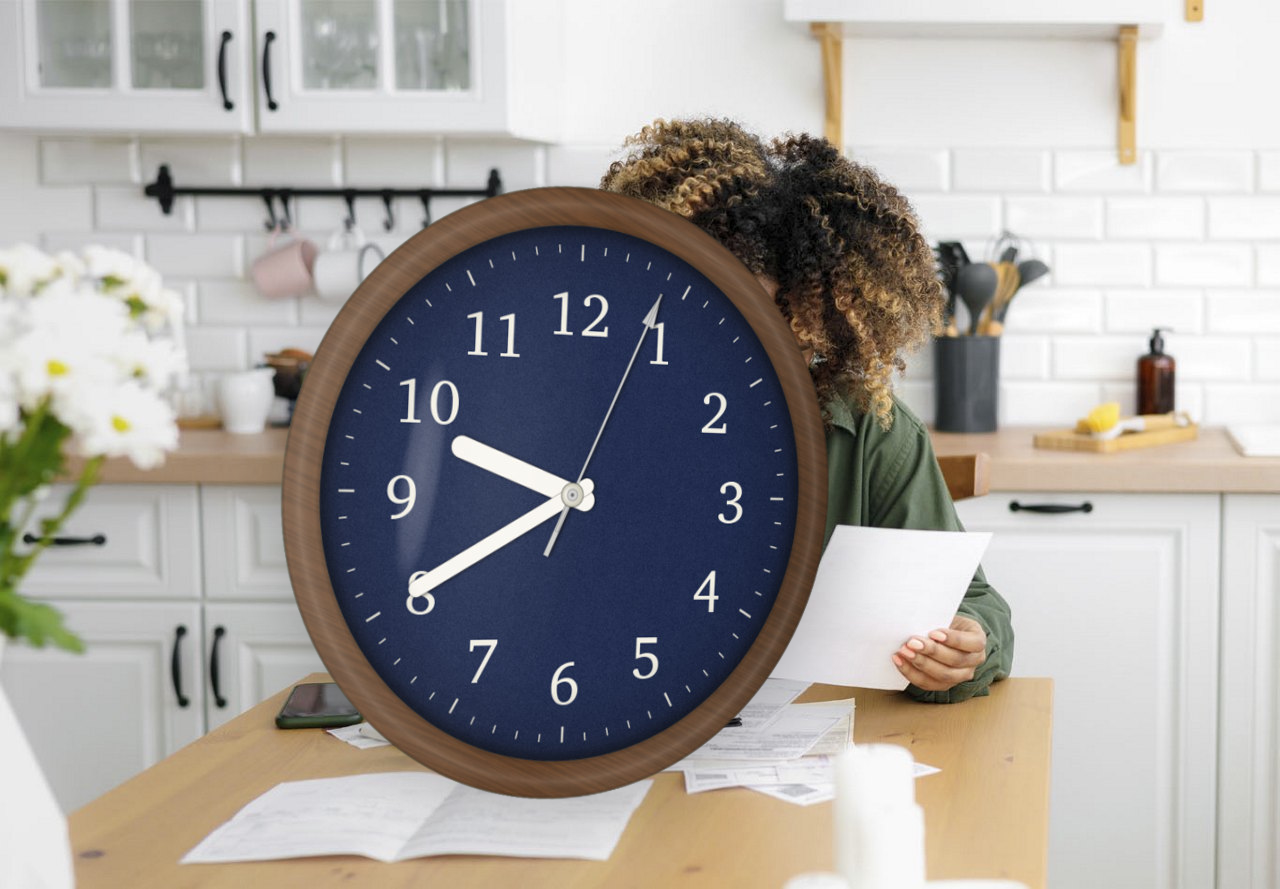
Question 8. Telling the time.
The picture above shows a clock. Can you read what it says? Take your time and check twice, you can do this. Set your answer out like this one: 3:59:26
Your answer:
9:40:04
